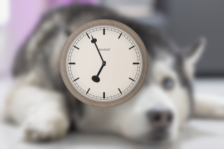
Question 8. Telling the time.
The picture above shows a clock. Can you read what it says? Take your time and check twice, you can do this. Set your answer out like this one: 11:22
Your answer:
6:56
